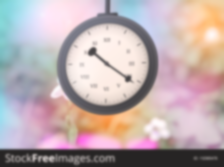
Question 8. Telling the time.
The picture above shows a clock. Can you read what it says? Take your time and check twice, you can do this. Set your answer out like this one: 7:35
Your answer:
10:21
